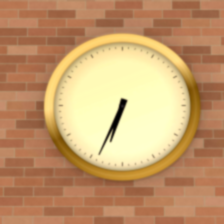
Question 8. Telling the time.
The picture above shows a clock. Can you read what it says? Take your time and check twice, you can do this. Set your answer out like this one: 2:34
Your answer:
6:34
